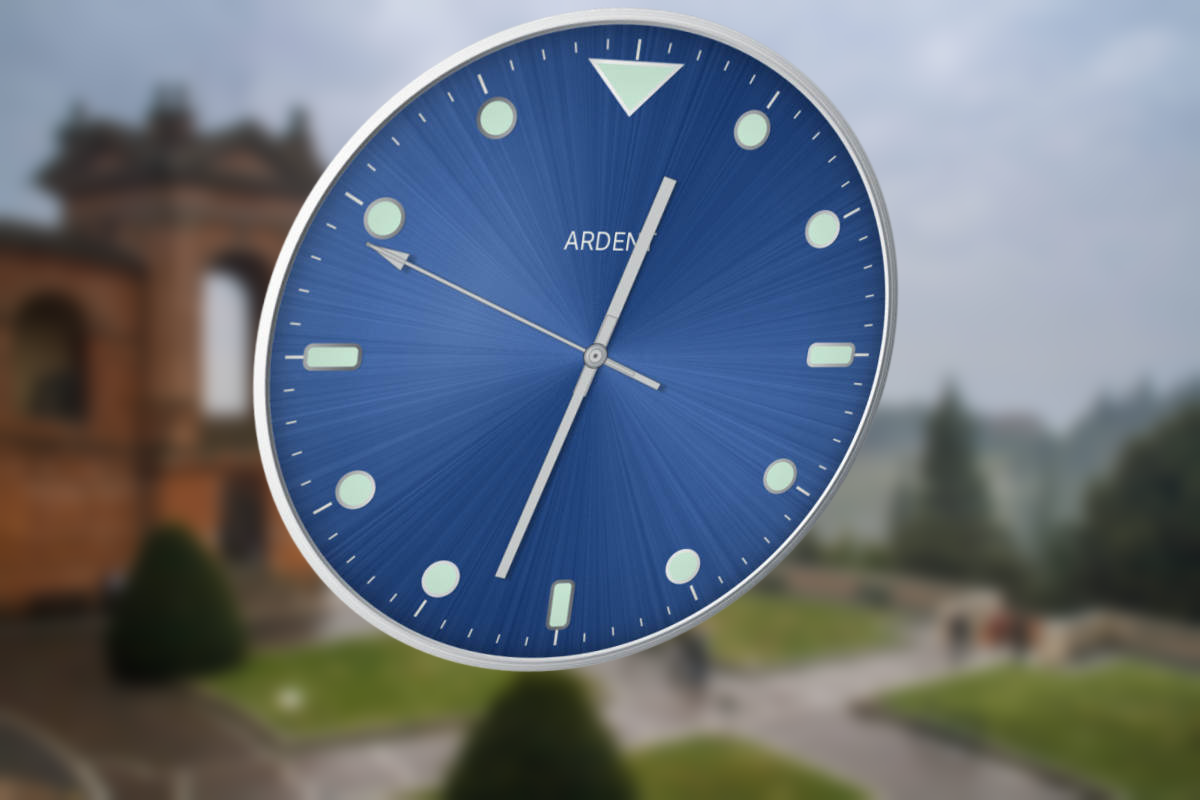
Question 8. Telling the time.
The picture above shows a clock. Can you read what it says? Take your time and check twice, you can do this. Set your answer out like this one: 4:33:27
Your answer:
12:32:49
